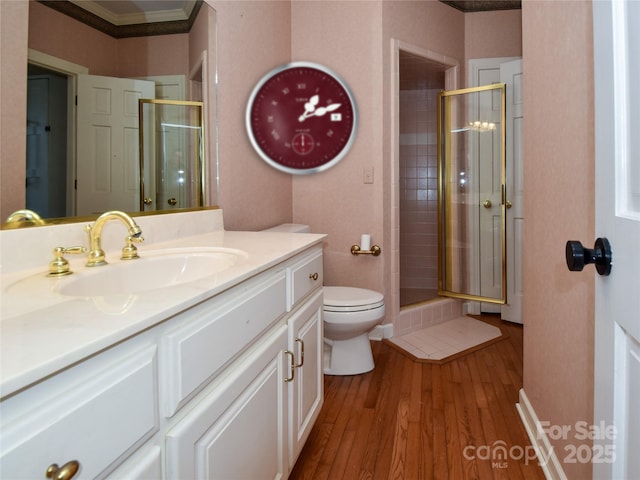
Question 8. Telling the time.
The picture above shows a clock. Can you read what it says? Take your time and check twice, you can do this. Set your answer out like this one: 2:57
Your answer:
1:12
